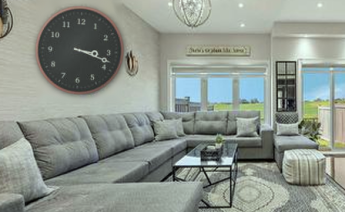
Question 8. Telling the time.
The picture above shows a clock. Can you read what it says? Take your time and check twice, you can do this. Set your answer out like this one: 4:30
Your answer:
3:18
